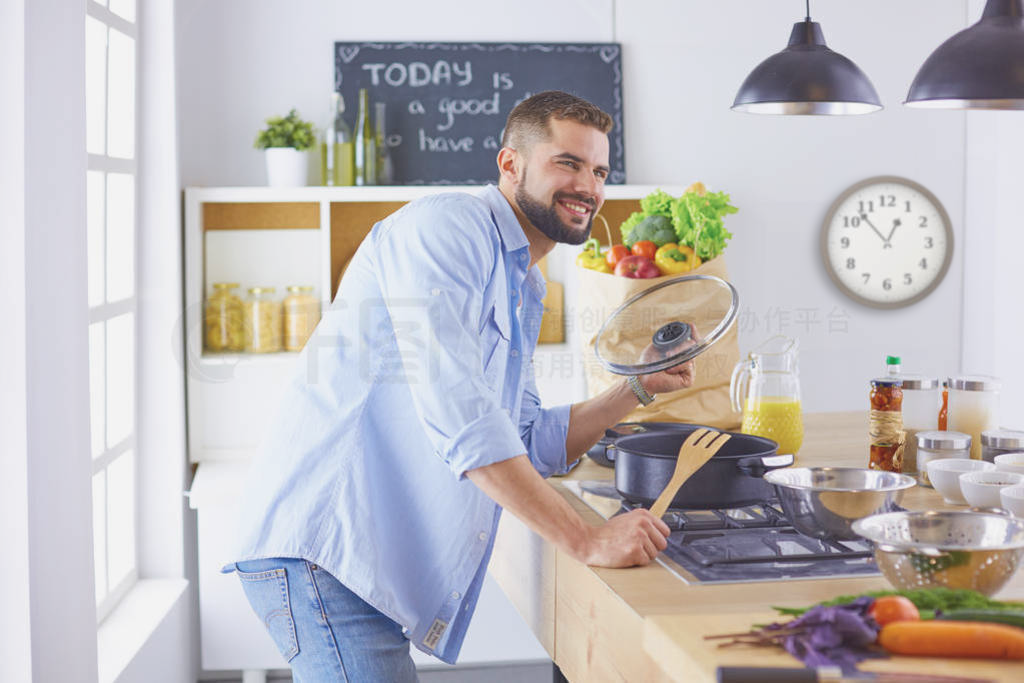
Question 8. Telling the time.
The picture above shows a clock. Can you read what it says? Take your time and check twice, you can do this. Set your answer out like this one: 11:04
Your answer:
12:53
